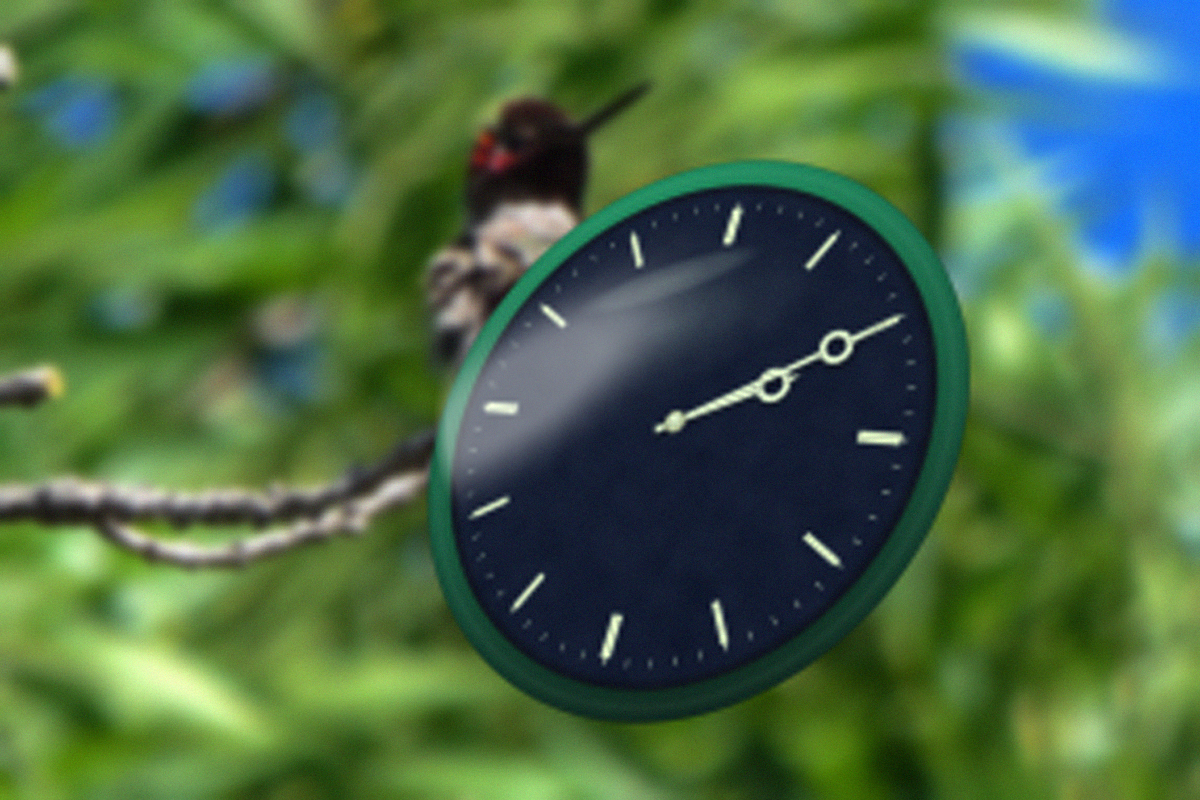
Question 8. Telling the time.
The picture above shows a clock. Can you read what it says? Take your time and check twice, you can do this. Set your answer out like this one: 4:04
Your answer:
2:10
